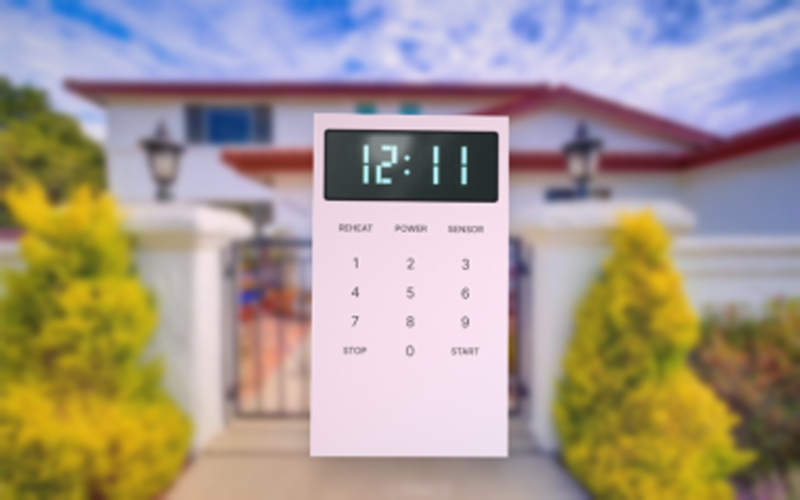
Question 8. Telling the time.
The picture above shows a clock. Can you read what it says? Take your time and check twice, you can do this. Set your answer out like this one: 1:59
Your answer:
12:11
